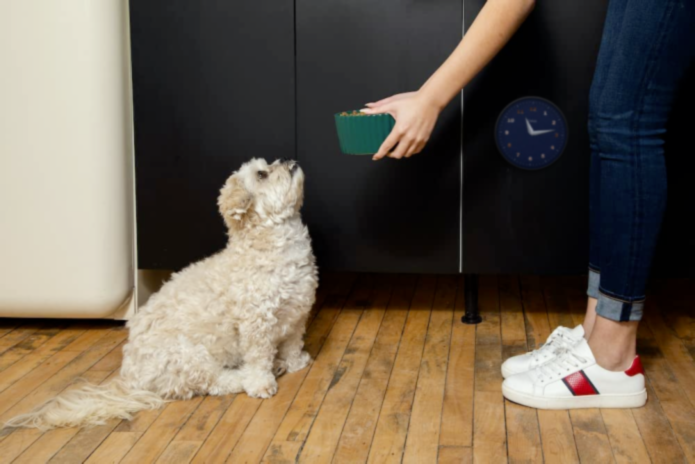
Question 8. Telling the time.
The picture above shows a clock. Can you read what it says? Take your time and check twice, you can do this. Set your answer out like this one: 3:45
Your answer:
11:13
